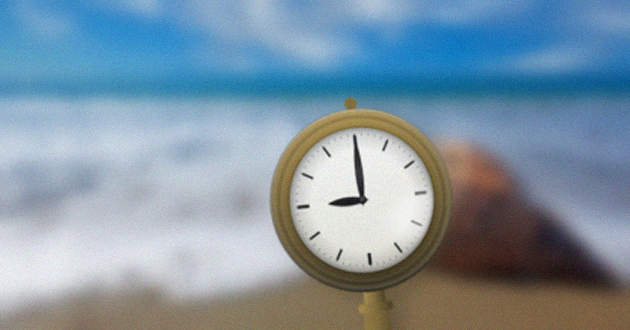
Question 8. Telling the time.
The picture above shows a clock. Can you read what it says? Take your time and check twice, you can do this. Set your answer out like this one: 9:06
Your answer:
9:00
